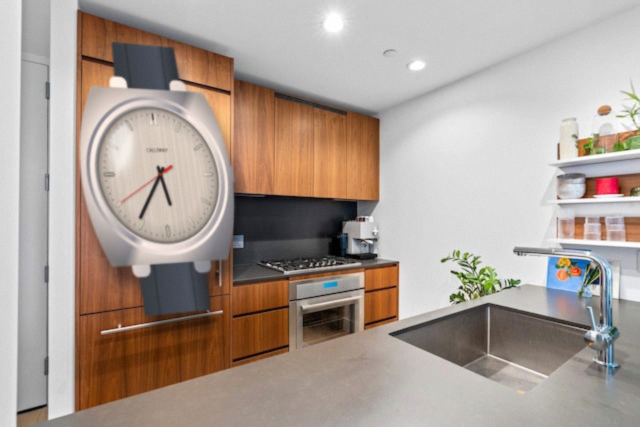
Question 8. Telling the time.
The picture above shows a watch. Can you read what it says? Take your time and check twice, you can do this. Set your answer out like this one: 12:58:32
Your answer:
5:35:40
